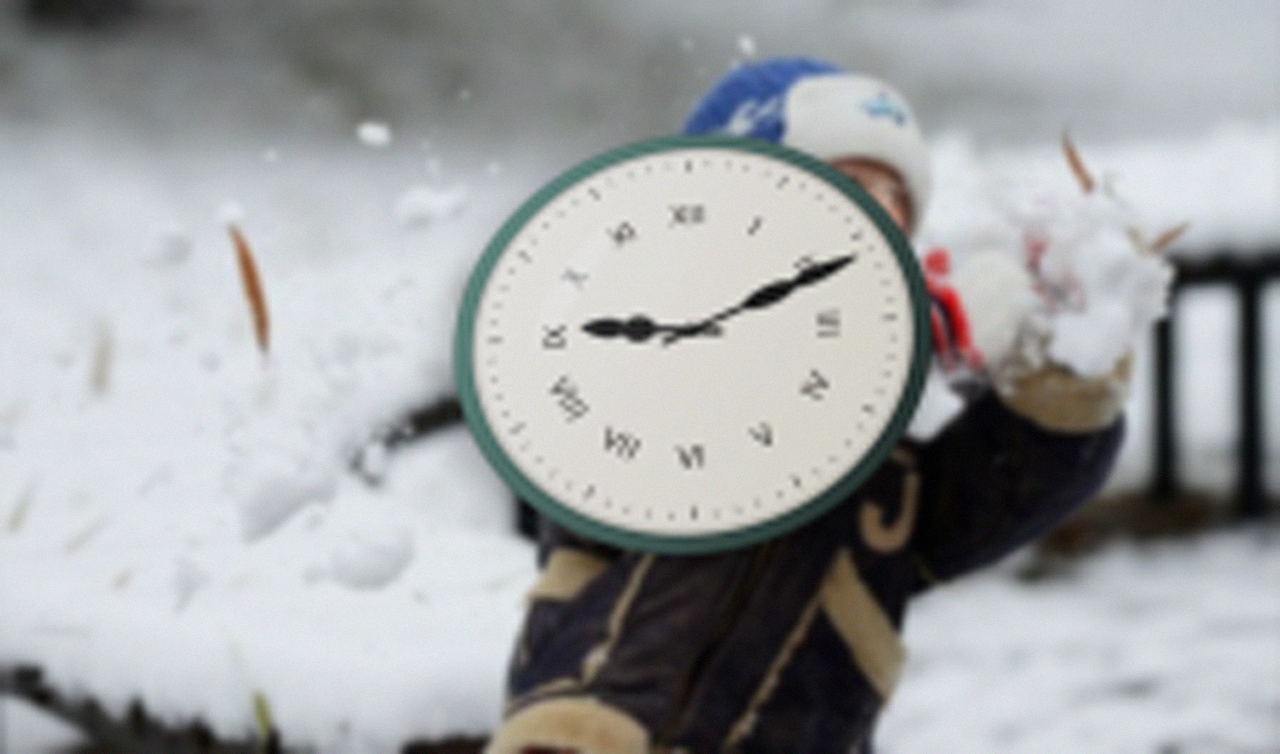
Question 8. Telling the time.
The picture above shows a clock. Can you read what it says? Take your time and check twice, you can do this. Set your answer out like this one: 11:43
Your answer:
9:11
